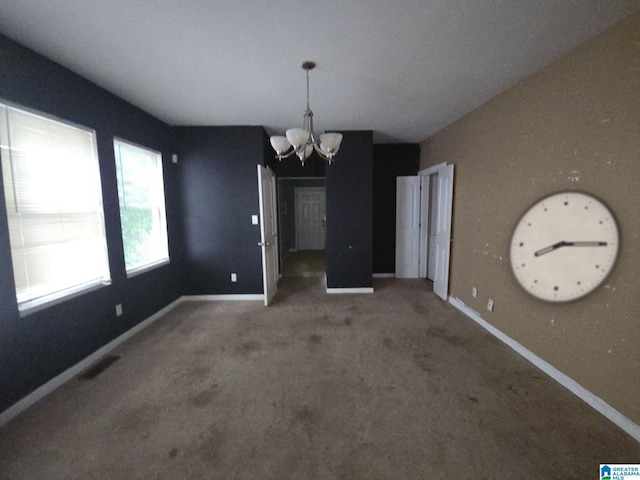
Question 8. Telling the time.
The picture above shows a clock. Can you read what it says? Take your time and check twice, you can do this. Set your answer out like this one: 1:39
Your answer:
8:15
